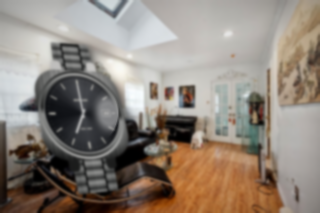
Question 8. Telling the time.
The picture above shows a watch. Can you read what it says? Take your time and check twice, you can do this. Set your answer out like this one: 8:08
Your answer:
7:00
